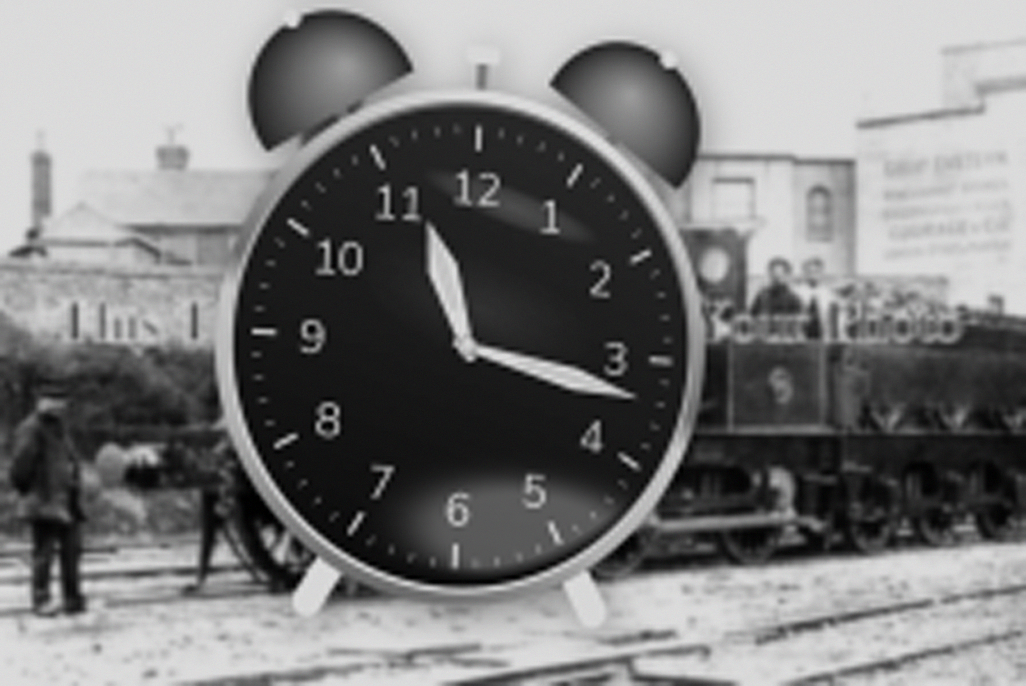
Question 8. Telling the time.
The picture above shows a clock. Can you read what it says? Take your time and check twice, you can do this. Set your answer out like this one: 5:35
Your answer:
11:17
